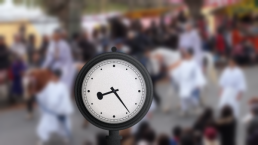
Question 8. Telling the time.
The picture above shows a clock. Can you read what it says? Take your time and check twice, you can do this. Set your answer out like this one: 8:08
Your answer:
8:24
